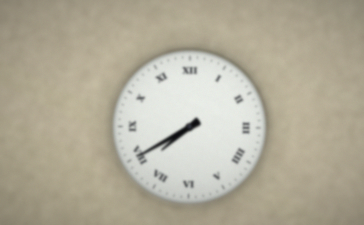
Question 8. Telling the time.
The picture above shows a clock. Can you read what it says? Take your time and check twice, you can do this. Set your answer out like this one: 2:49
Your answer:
7:40
